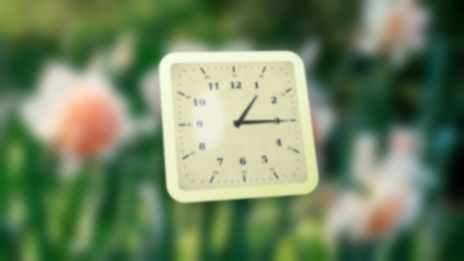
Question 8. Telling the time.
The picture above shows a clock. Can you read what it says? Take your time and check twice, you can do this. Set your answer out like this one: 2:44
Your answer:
1:15
